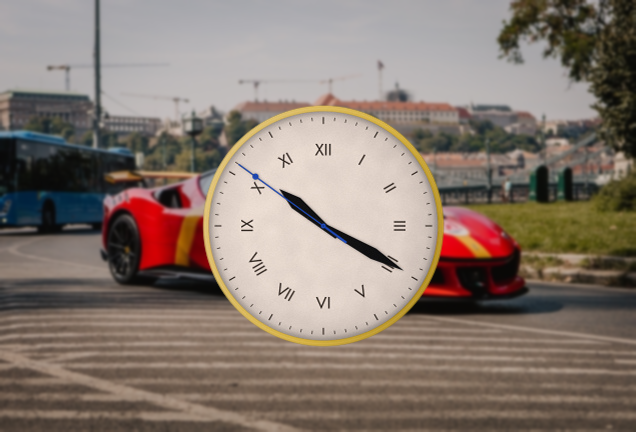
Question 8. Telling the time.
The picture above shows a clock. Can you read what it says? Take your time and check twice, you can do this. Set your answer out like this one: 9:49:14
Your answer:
10:19:51
